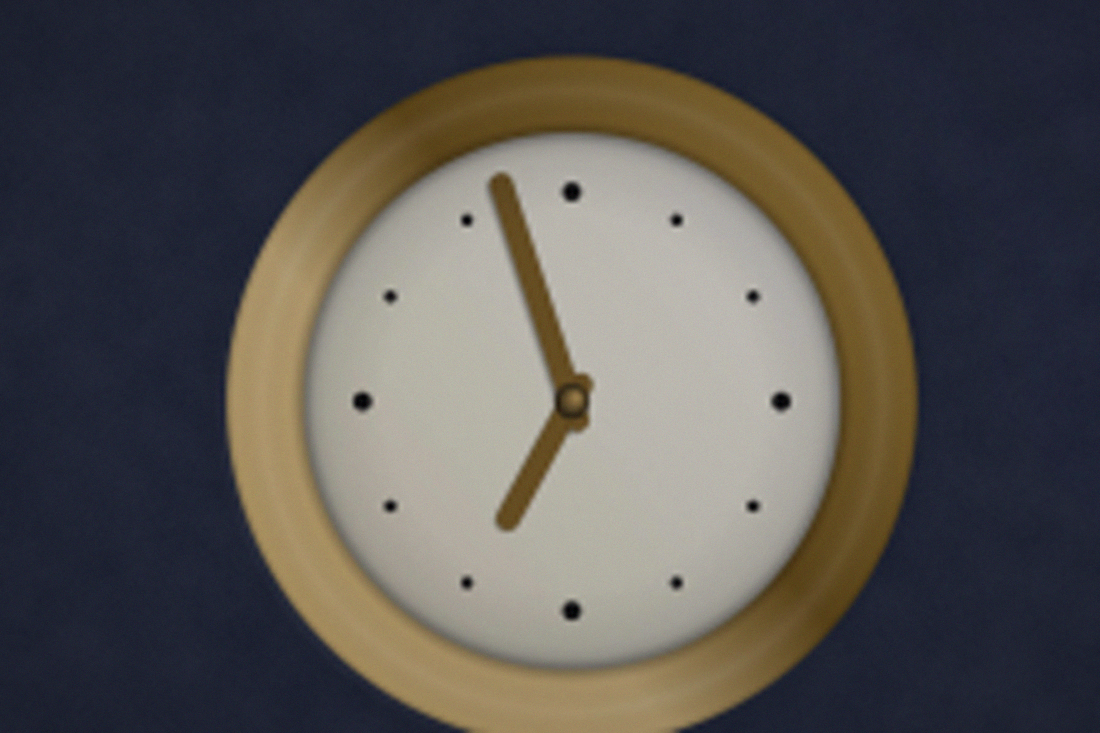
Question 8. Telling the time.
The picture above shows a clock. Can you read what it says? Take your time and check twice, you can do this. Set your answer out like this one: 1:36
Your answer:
6:57
